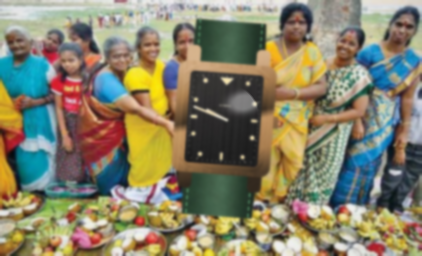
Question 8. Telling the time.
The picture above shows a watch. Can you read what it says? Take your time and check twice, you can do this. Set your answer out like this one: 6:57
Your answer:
9:48
